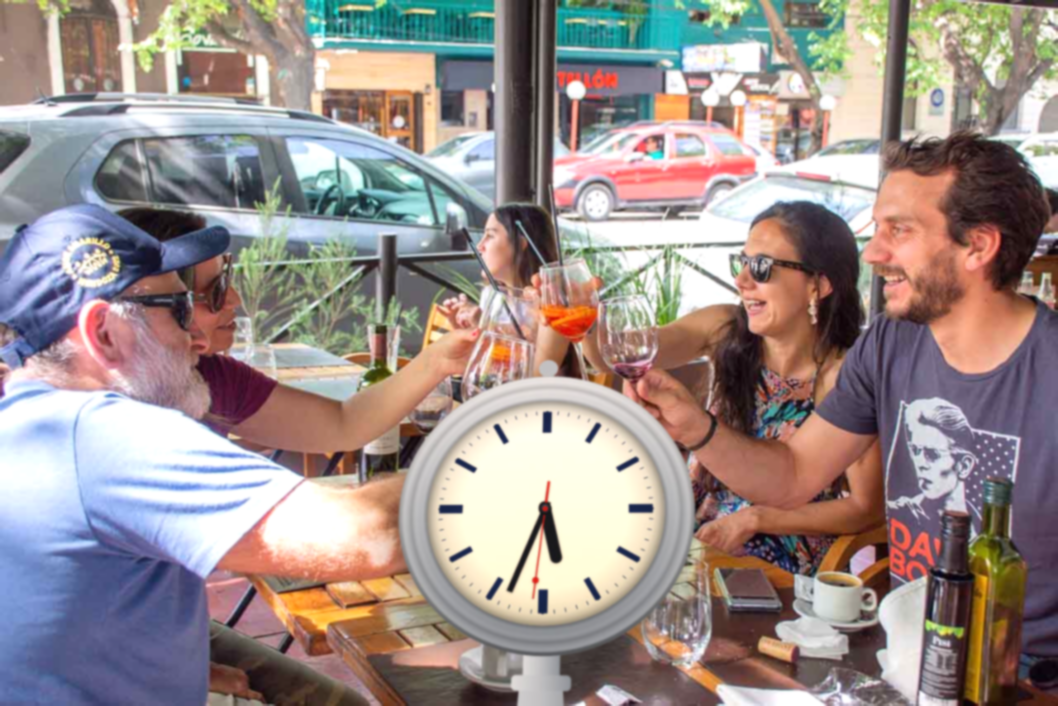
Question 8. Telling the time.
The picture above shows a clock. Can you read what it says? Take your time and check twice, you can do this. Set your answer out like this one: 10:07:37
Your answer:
5:33:31
